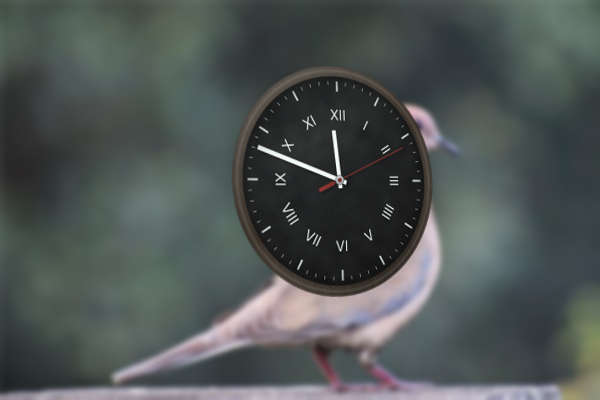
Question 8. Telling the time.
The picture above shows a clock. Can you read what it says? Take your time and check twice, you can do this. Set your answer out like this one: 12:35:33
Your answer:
11:48:11
